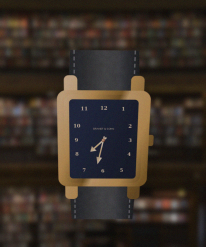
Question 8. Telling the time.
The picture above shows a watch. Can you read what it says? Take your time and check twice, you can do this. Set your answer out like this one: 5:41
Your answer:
7:32
